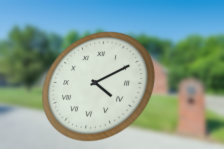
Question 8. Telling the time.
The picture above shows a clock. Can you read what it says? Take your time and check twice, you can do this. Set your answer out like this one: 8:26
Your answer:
4:10
